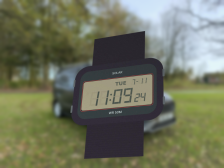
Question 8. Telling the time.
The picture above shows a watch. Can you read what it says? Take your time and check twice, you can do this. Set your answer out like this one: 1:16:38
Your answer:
11:09:24
